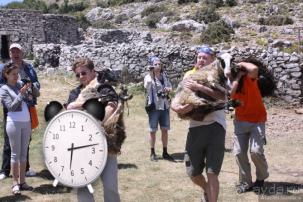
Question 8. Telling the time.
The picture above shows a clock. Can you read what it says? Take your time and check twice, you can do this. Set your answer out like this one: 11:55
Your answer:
6:13
